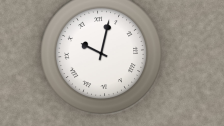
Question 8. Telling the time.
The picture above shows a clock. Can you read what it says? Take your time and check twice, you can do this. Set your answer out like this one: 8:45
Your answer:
10:03
